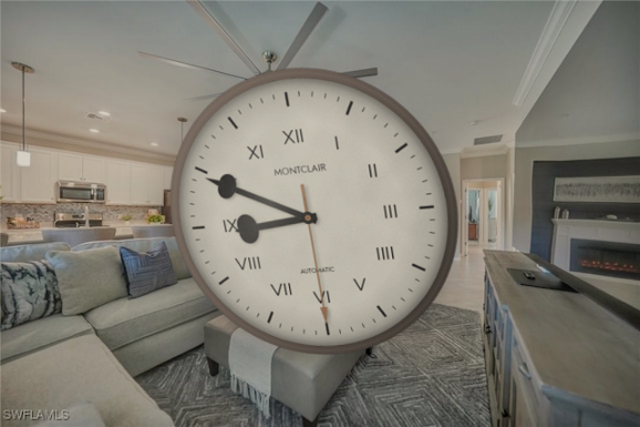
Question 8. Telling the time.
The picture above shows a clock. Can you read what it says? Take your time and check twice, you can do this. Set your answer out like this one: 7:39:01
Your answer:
8:49:30
